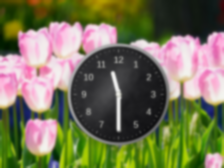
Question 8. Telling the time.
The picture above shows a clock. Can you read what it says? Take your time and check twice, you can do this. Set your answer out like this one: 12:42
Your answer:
11:30
